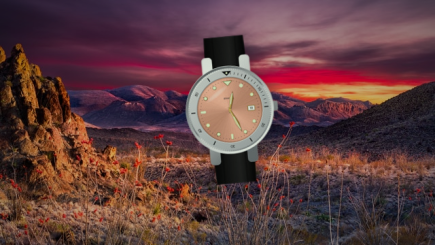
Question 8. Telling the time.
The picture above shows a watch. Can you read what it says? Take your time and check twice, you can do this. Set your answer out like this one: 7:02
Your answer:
12:26
